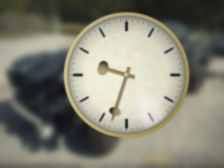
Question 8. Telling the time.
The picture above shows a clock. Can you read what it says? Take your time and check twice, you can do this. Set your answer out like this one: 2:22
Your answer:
9:33
